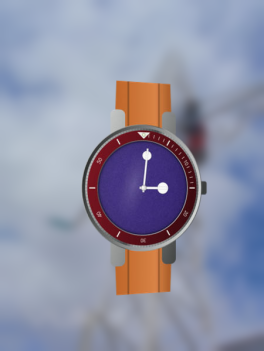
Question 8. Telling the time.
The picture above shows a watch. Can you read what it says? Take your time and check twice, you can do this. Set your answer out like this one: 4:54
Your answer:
3:01
